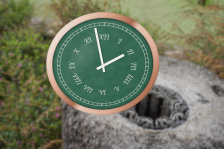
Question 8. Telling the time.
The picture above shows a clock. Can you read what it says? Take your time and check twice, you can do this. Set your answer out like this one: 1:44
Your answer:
1:58
